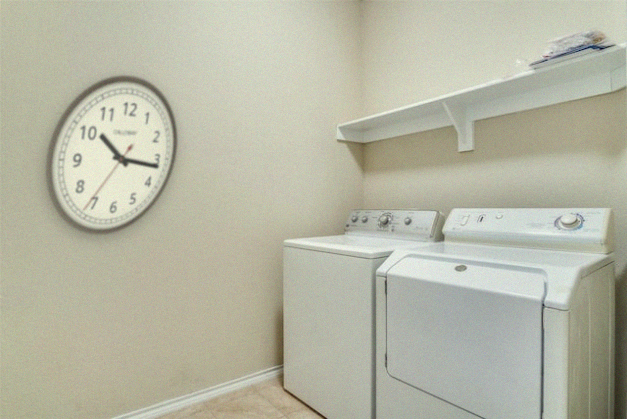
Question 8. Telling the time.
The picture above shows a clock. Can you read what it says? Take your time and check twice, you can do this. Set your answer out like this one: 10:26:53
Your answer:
10:16:36
